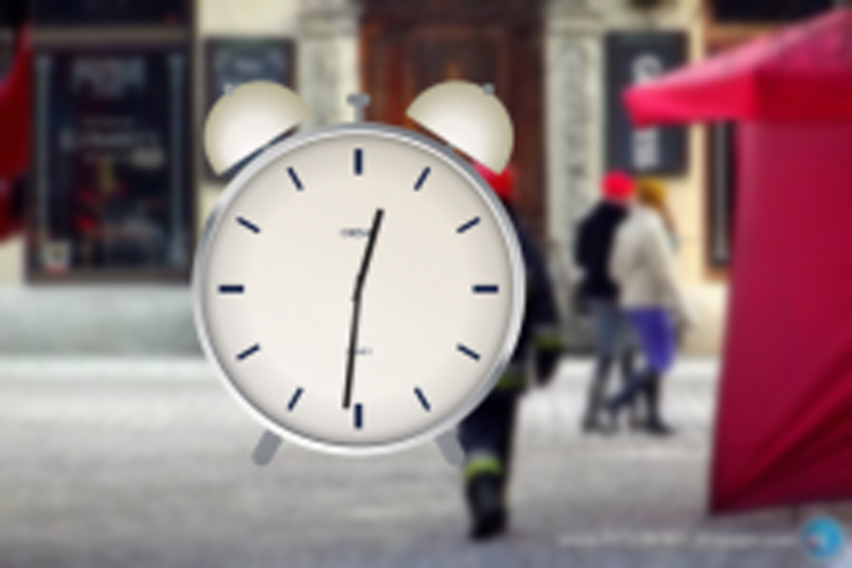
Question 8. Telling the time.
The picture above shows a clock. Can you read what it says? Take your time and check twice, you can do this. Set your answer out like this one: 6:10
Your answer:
12:31
